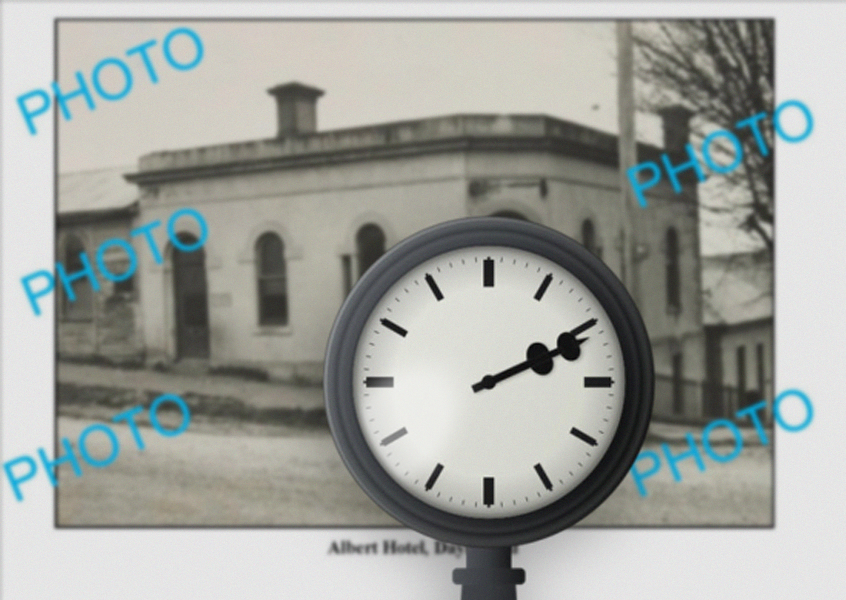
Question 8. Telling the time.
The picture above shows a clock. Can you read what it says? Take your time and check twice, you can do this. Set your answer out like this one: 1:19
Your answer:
2:11
